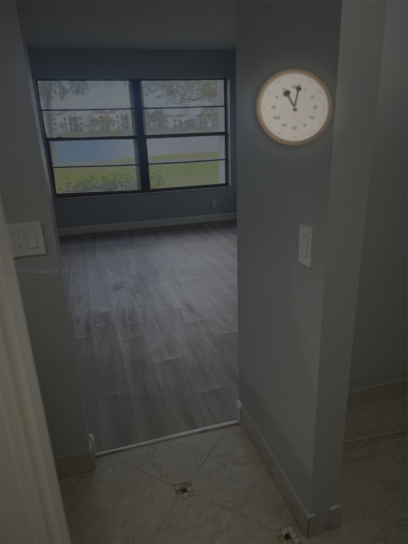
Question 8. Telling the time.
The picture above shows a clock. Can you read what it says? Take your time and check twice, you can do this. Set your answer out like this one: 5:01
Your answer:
11:02
